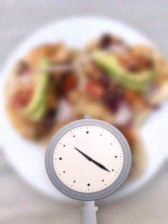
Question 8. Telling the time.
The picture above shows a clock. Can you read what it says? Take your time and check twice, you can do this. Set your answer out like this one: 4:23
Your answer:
10:21
